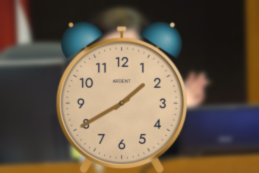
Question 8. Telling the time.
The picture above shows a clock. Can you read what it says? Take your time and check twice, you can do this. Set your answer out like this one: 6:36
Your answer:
1:40
